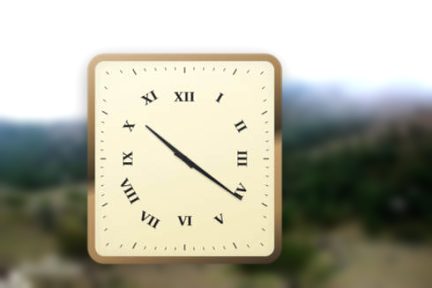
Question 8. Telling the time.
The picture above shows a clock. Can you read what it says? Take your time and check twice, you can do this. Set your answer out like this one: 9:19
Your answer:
10:21
